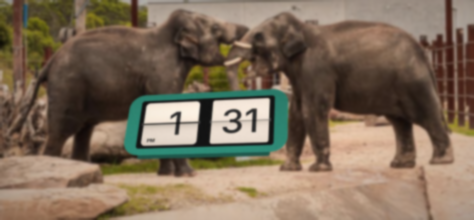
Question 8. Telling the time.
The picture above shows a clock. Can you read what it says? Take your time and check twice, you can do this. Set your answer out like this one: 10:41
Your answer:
1:31
